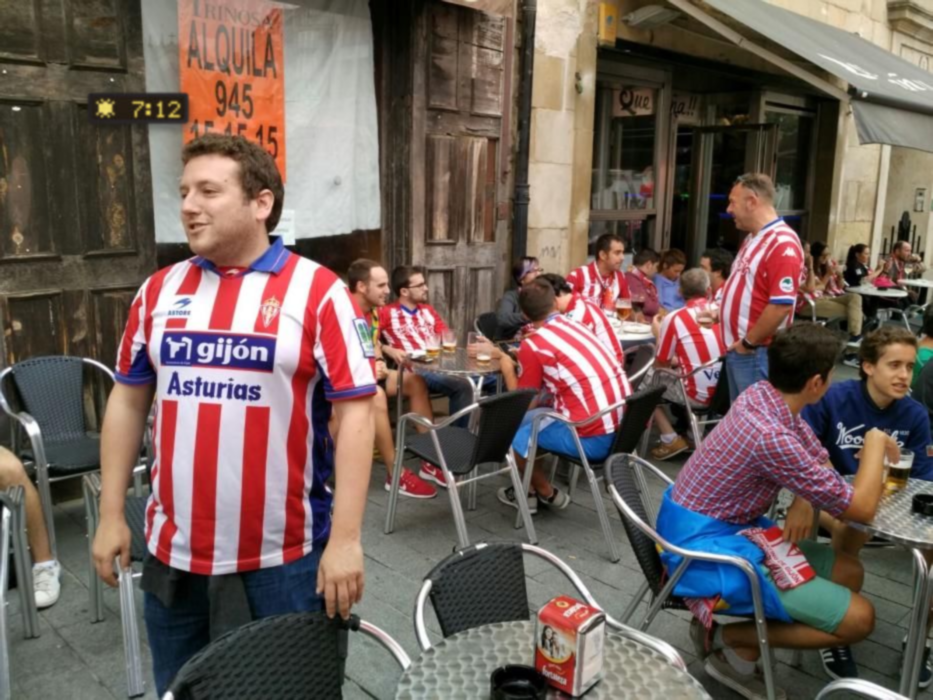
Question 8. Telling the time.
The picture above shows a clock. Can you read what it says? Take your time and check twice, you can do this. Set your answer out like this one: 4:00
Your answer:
7:12
